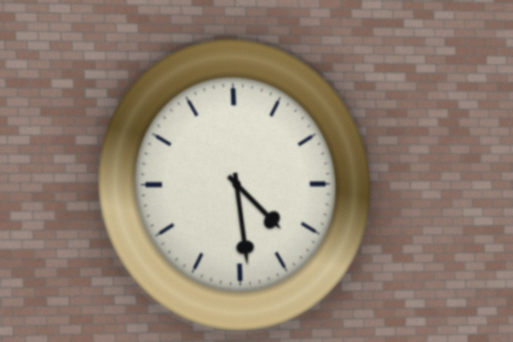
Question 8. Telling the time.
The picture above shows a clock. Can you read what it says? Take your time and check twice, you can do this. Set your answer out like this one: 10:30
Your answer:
4:29
